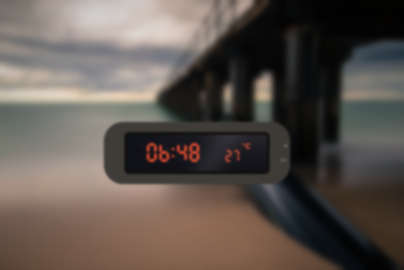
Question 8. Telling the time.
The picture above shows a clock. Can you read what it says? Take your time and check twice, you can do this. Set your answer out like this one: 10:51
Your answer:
6:48
